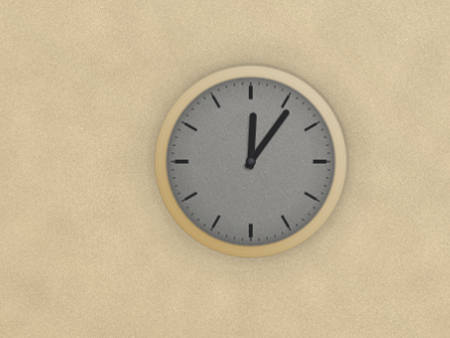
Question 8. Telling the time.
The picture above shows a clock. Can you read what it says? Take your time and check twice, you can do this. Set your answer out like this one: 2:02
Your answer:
12:06
